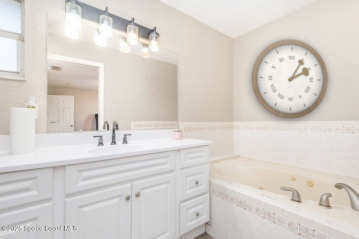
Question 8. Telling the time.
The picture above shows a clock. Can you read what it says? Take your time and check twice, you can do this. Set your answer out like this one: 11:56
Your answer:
2:05
